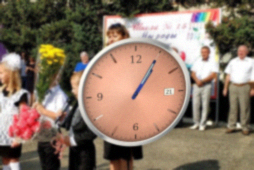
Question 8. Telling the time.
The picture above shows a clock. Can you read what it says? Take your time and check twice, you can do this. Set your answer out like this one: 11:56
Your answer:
1:05
